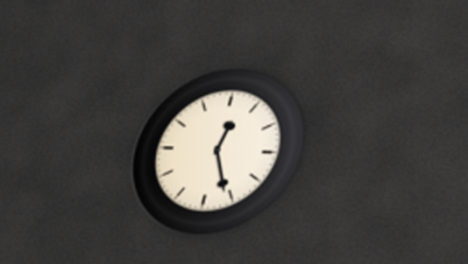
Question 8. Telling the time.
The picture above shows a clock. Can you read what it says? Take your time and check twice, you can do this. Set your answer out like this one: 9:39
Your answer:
12:26
